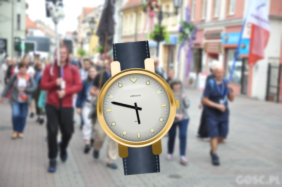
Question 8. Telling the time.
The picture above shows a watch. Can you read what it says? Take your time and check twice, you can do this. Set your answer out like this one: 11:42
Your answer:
5:48
